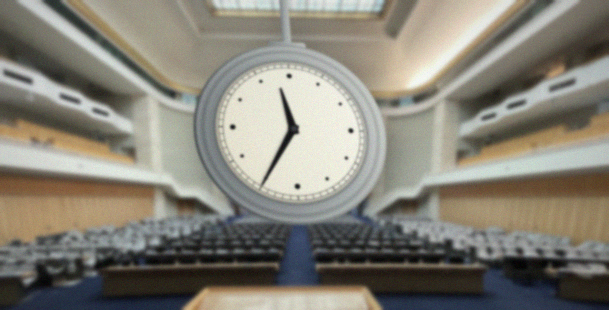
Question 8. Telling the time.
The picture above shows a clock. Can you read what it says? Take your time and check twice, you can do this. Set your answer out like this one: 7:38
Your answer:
11:35
